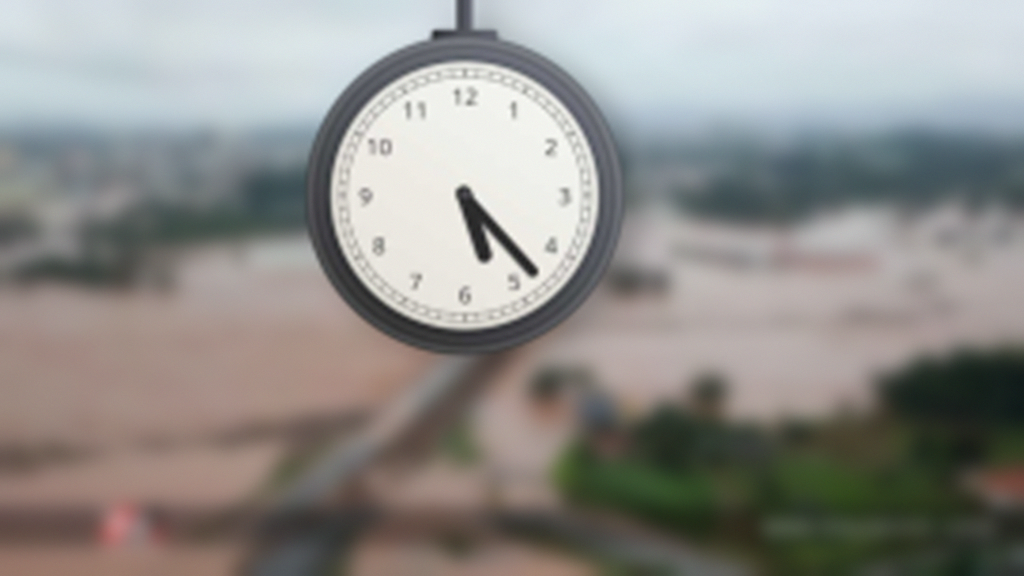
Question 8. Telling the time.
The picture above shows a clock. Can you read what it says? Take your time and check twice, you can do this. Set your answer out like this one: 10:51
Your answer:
5:23
